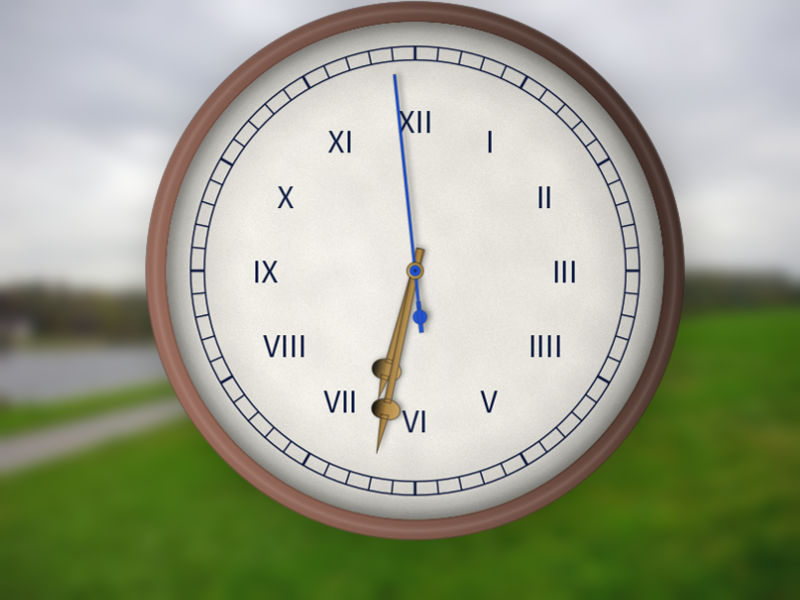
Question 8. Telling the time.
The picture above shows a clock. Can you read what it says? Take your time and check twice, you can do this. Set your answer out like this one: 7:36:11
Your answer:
6:31:59
